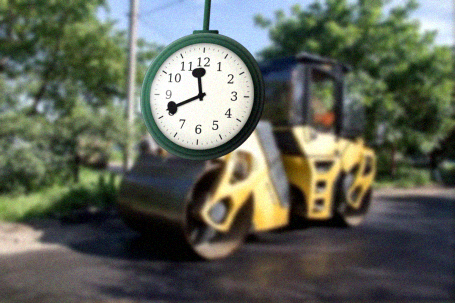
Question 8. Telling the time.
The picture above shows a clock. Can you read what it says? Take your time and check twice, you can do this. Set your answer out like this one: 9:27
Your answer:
11:41
